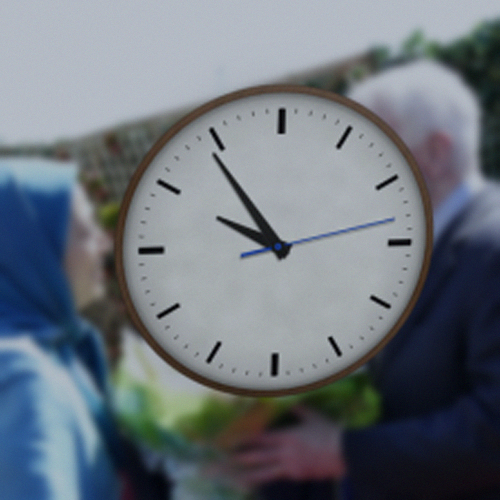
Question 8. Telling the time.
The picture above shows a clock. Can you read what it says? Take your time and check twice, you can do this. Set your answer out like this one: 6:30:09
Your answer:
9:54:13
